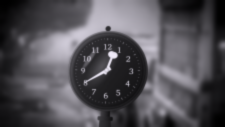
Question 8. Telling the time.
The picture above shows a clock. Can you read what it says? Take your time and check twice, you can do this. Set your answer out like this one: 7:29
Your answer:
12:40
